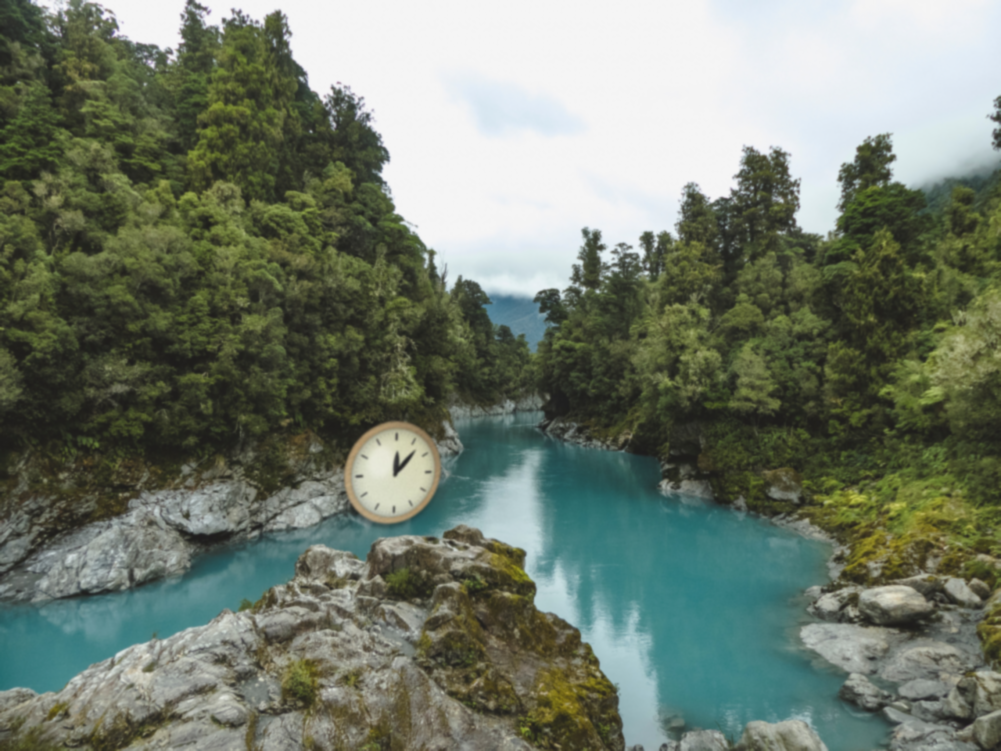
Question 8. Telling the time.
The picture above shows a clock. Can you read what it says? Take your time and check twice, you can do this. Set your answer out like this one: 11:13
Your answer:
12:07
